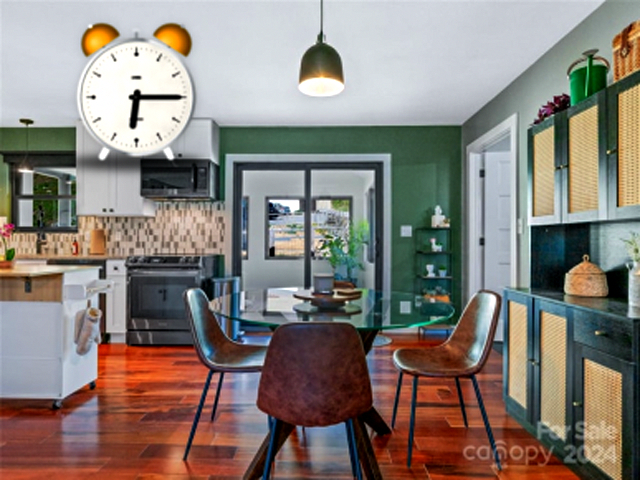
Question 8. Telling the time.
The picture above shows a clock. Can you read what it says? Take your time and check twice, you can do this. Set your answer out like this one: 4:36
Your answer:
6:15
